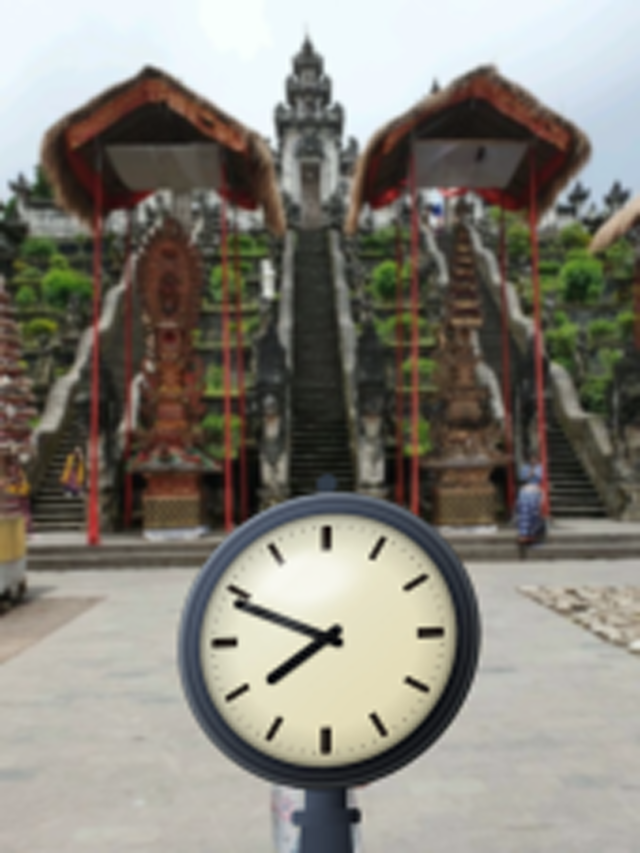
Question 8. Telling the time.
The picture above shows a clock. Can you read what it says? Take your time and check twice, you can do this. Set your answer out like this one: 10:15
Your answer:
7:49
